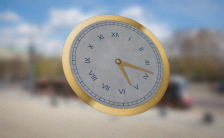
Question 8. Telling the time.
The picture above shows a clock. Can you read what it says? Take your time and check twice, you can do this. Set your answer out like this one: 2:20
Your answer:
5:18
